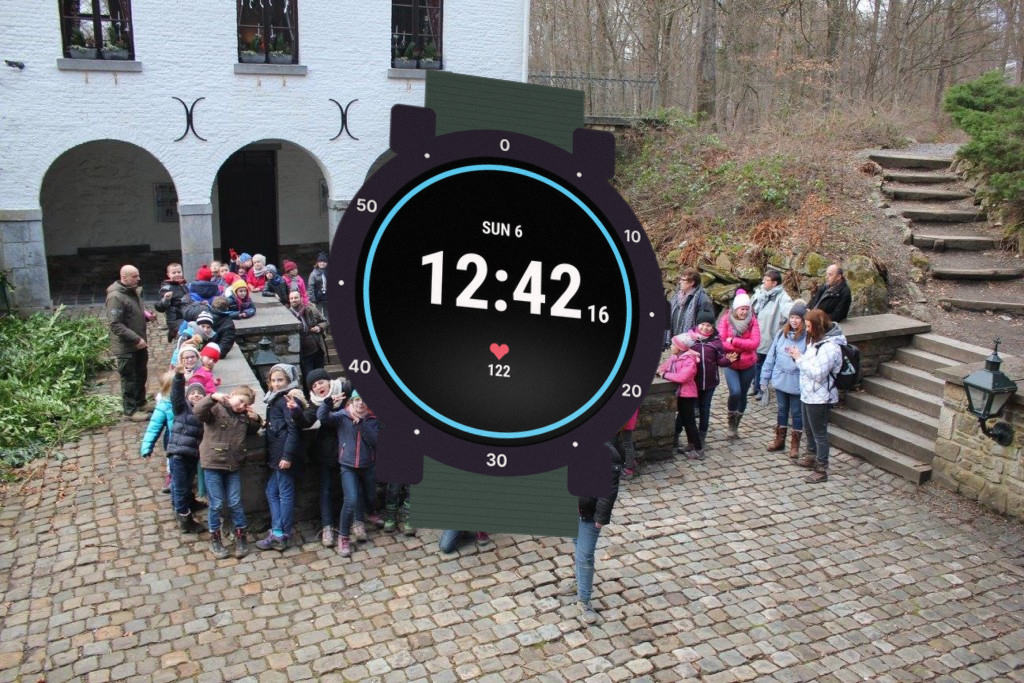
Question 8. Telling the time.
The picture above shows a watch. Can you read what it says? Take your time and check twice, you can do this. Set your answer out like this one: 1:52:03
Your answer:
12:42:16
